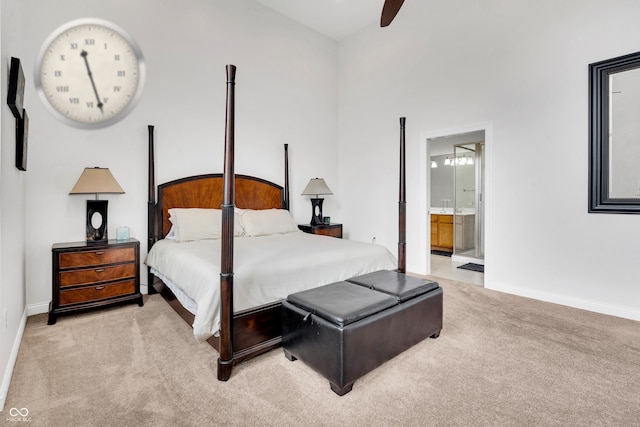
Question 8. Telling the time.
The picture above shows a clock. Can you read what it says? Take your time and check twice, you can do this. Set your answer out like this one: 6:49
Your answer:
11:27
